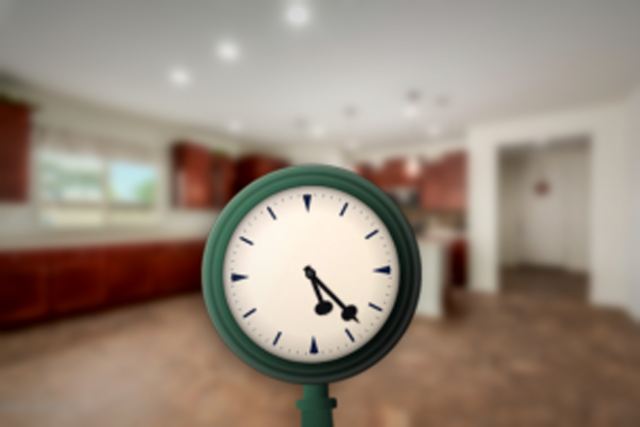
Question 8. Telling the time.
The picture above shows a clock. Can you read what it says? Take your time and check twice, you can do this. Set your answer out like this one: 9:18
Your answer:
5:23
